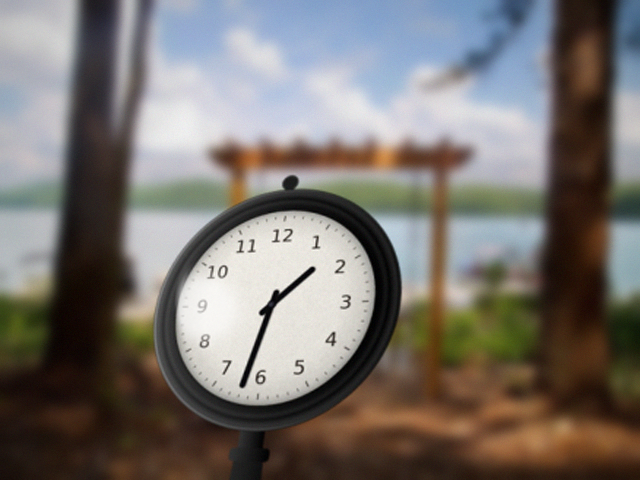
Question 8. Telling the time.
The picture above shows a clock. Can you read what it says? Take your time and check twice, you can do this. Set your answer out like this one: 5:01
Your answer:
1:32
